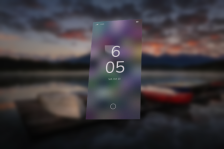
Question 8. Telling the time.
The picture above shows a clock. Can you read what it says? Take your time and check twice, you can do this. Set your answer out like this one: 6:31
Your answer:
6:05
